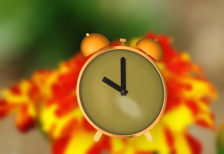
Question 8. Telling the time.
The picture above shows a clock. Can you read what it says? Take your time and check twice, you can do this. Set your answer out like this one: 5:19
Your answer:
10:00
